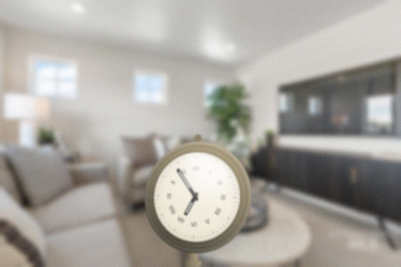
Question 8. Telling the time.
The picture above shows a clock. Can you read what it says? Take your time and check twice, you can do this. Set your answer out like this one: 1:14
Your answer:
6:54
